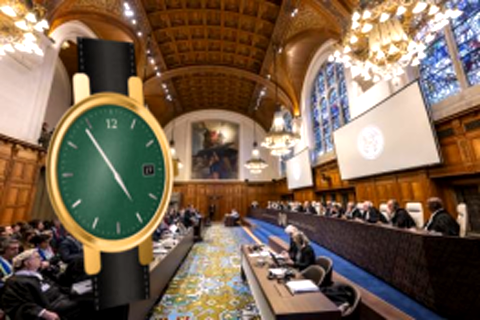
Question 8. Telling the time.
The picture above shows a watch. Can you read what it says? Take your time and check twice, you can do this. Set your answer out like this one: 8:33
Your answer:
4:54
